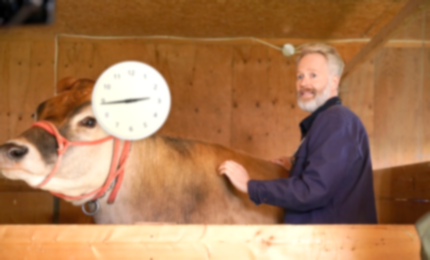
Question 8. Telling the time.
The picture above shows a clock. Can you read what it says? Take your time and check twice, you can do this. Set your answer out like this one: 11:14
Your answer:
2:44
